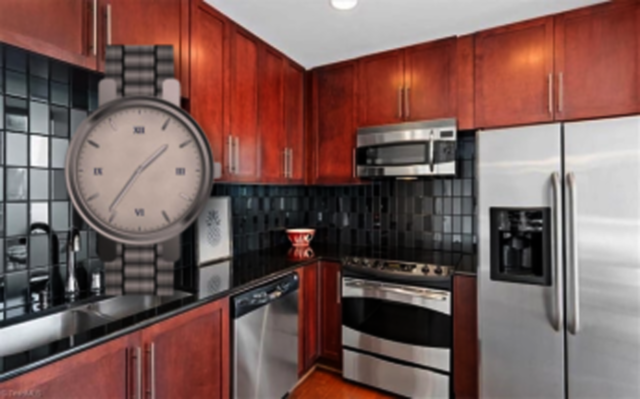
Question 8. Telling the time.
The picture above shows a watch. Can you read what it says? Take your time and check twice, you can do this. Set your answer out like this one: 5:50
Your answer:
1:36
